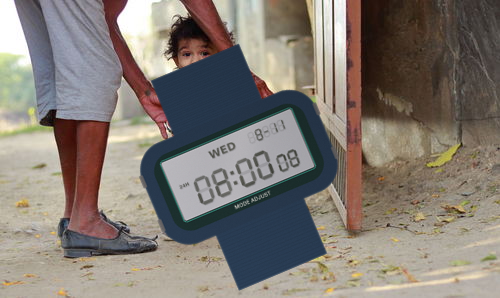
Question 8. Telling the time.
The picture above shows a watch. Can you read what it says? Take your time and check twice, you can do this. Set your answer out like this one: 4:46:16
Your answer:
8:00:08
